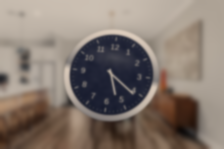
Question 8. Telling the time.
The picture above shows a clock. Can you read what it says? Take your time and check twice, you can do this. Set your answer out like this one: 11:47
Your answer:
5:21
